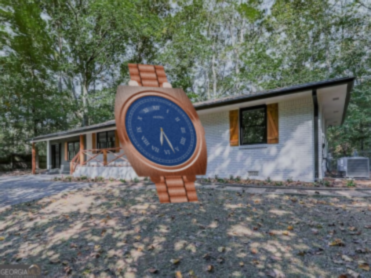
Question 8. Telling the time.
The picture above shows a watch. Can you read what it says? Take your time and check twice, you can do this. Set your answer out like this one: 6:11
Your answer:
6:27
